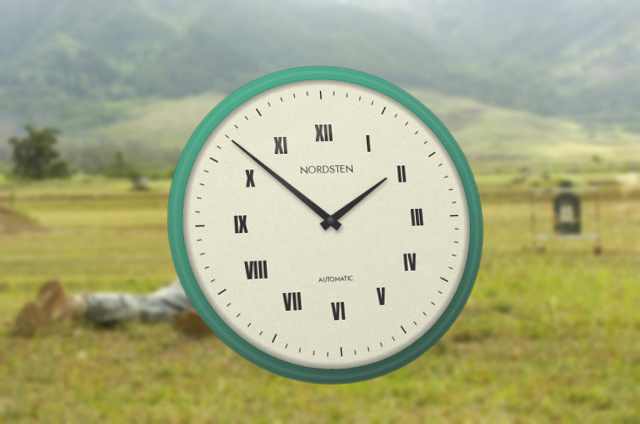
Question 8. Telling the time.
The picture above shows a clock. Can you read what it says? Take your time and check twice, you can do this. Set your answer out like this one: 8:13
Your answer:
1:52
